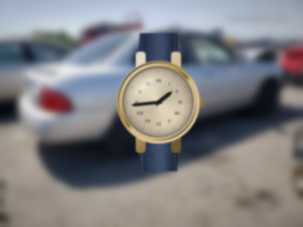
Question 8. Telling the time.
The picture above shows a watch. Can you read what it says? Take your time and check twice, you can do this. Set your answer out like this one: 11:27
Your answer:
1:44
